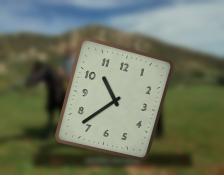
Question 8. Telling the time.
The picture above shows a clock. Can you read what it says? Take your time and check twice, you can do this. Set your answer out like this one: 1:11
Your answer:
10:37
